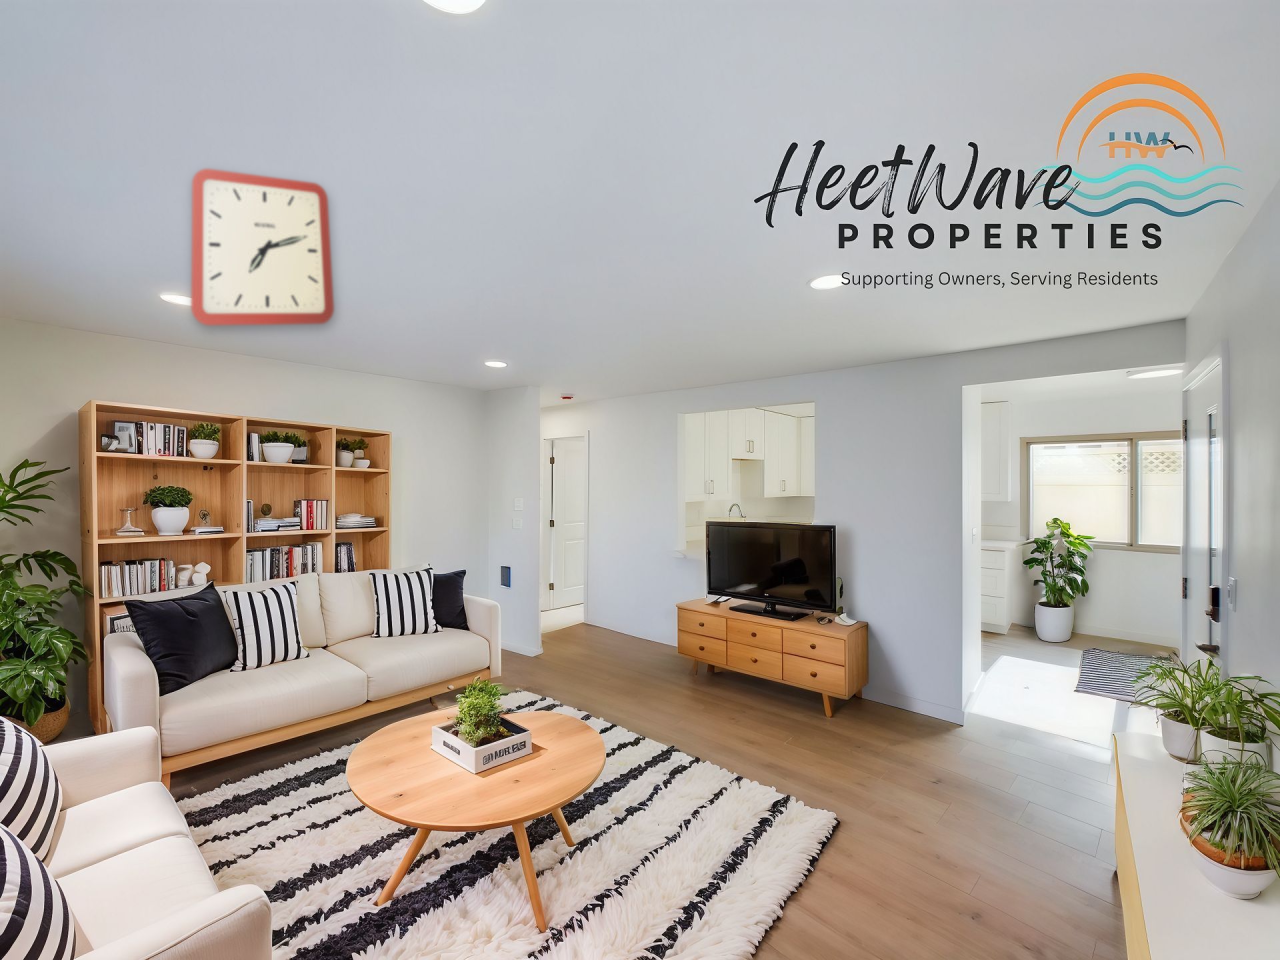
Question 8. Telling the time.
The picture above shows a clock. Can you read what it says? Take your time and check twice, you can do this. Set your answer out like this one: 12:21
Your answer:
7:12
